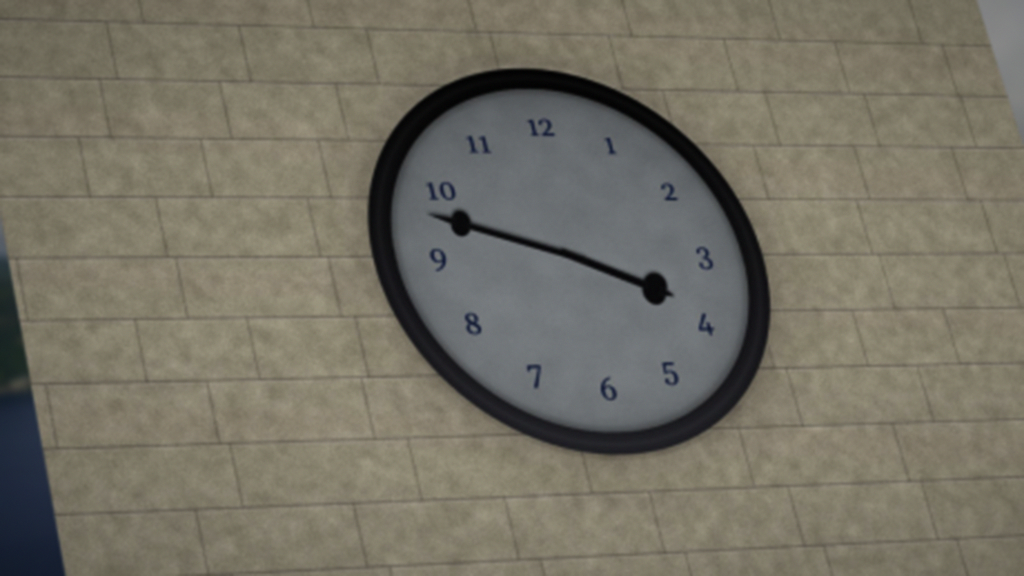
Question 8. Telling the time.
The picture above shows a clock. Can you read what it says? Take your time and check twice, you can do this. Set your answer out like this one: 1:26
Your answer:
3:48
